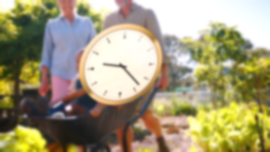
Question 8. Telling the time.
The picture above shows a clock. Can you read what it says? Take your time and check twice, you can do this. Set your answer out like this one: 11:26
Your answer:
9:23
